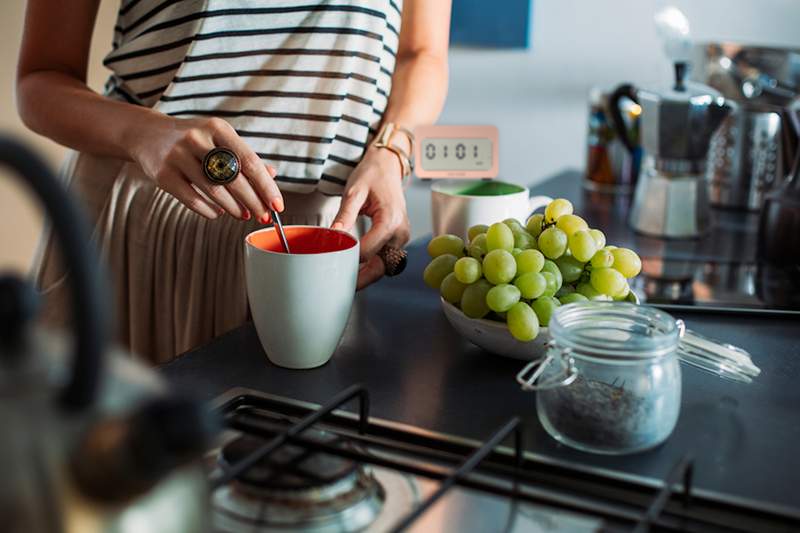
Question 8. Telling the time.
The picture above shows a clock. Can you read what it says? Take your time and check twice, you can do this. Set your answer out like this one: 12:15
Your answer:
1:01
